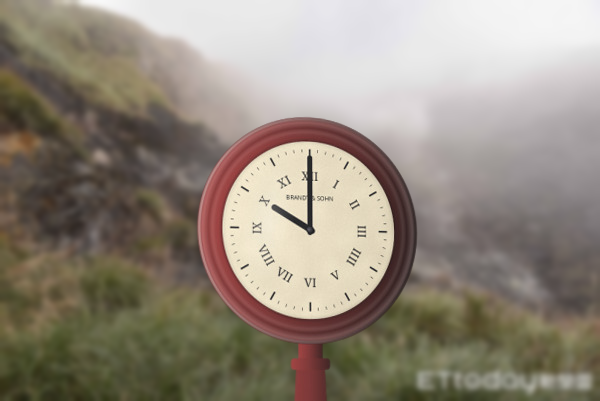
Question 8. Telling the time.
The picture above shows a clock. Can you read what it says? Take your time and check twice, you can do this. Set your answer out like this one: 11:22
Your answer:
10:00
